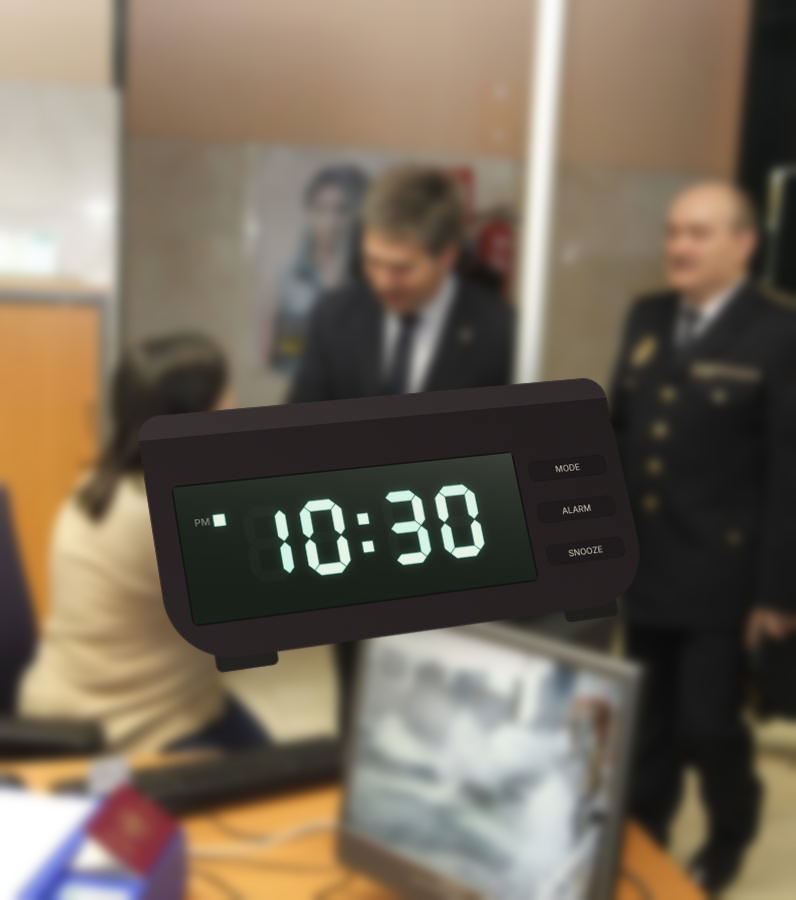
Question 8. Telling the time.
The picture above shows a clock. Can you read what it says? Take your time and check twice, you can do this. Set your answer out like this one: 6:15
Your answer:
10:30
